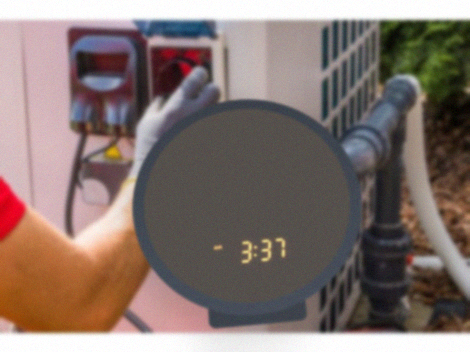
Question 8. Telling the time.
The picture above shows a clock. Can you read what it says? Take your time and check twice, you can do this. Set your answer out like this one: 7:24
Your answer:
3:37
